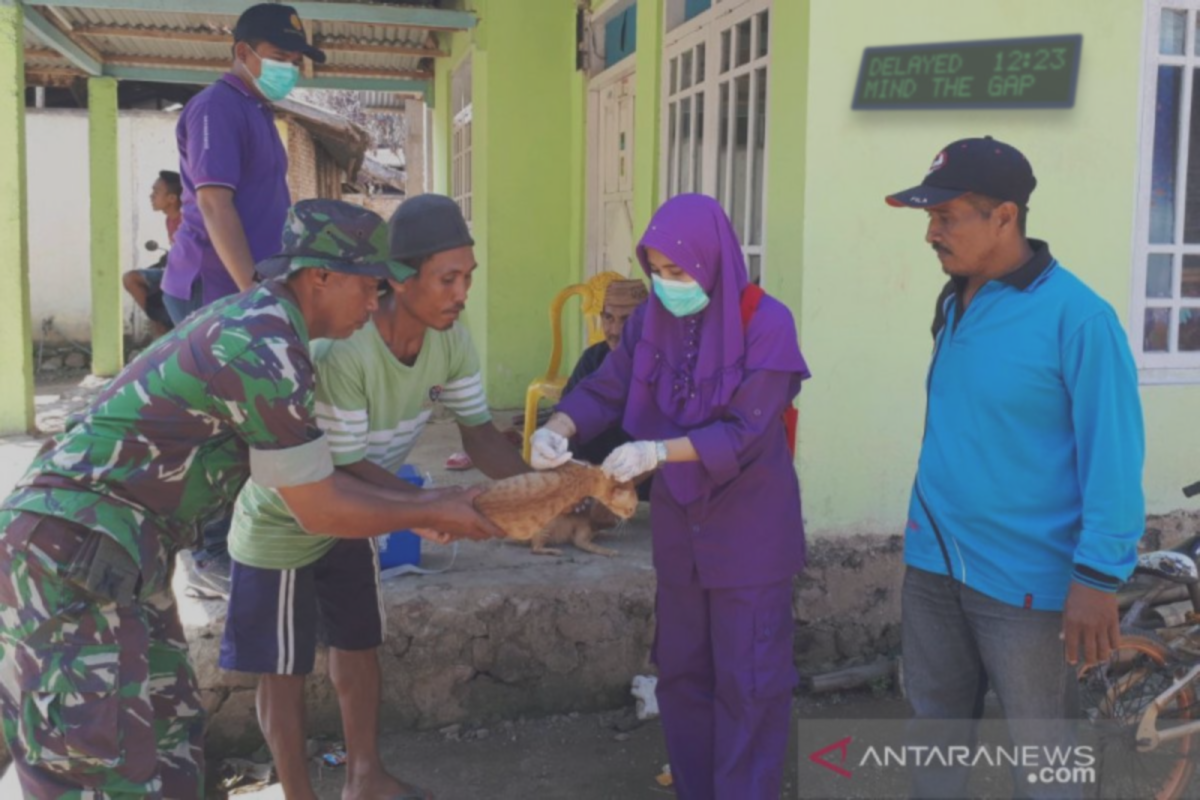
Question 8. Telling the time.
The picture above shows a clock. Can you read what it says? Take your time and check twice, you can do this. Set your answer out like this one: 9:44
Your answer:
12:23
